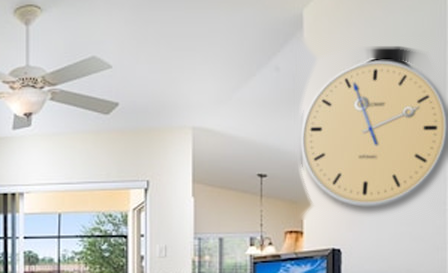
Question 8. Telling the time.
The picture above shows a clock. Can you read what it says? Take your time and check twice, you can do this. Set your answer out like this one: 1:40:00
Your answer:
11:10:56
